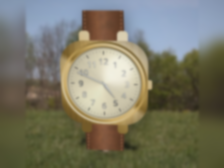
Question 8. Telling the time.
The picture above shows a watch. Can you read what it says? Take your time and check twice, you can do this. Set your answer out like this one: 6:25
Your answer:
4:49
